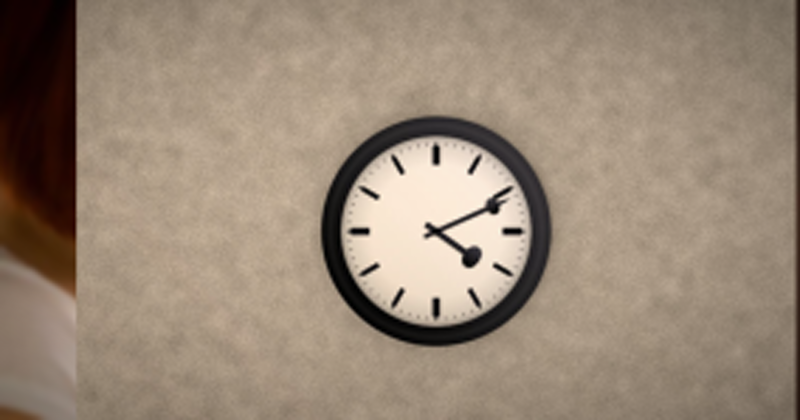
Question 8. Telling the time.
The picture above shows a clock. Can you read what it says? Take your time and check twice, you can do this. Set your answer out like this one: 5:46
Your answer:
4:11
